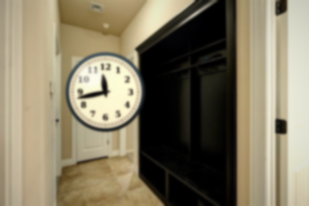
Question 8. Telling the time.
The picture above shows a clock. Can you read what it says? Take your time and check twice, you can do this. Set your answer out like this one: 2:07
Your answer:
11:43
